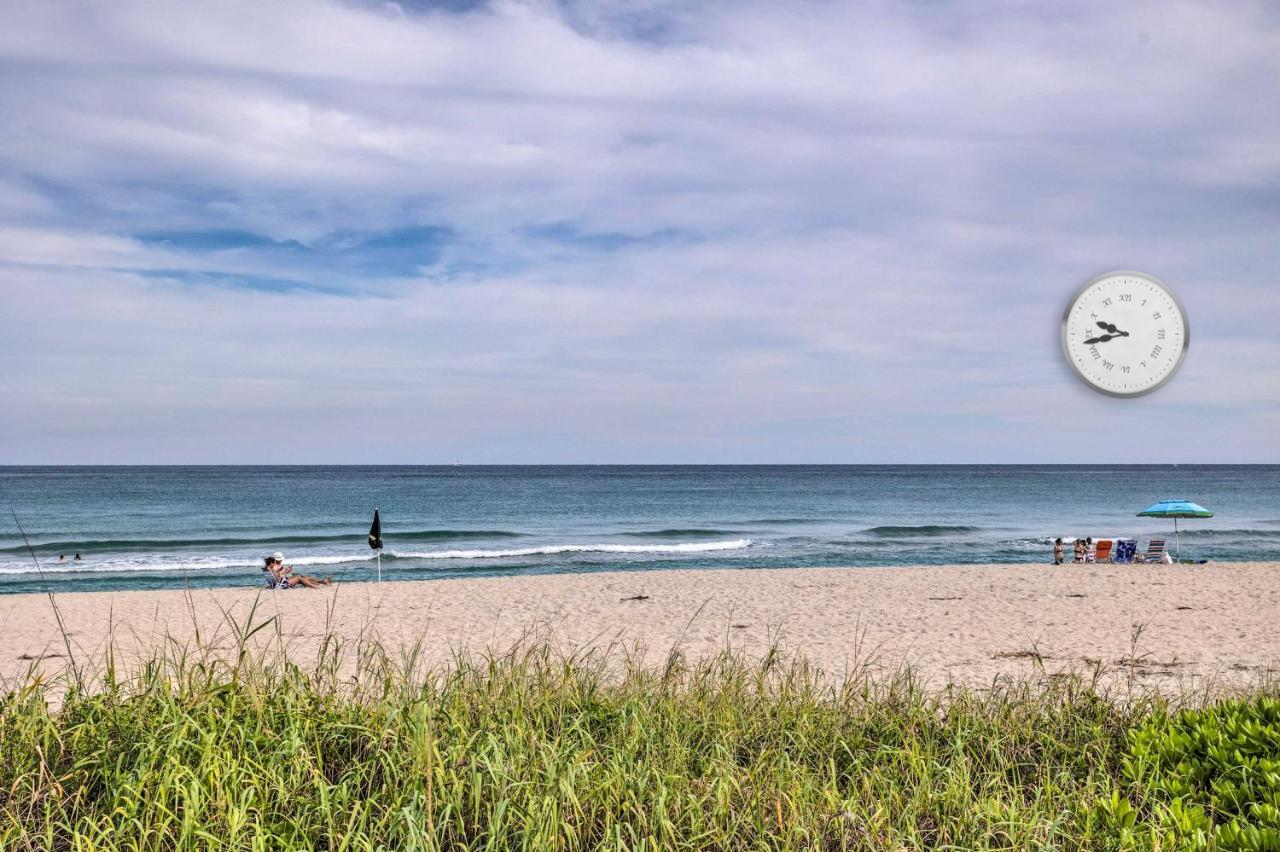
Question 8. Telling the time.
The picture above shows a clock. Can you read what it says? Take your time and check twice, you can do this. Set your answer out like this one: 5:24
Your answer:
9:43
